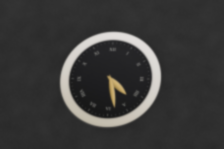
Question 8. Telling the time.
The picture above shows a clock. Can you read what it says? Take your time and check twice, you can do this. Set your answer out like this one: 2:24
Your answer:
4:28
